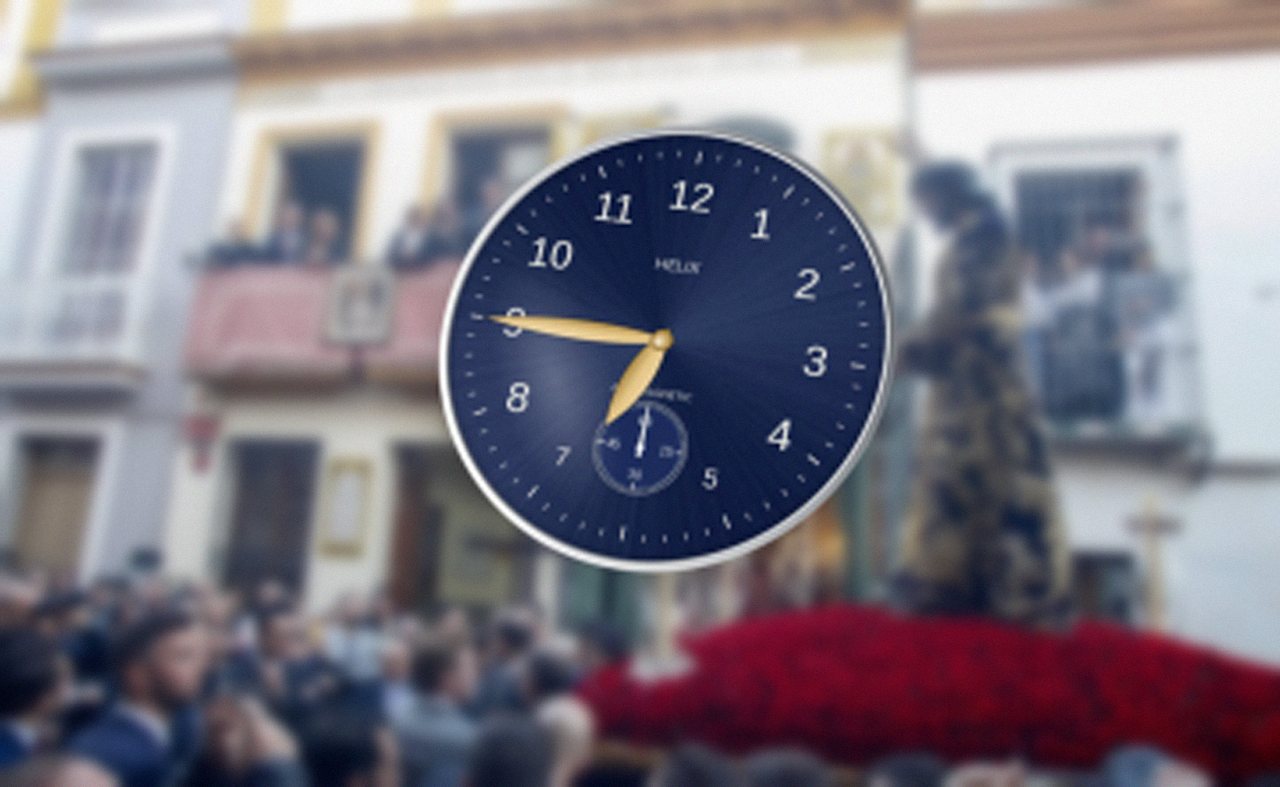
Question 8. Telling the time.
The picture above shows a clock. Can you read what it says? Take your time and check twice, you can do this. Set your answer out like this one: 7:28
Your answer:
6:45
